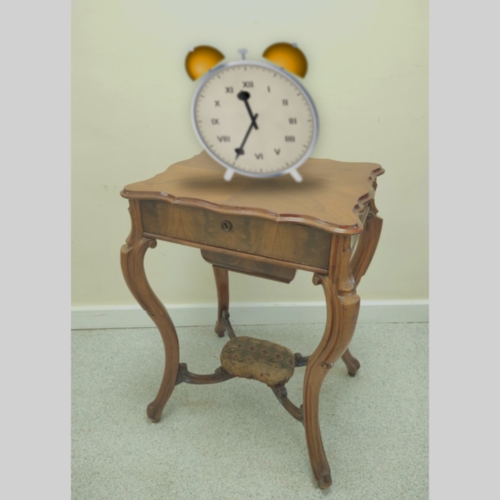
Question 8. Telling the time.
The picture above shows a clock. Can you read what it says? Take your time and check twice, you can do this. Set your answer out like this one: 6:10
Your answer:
11:35
